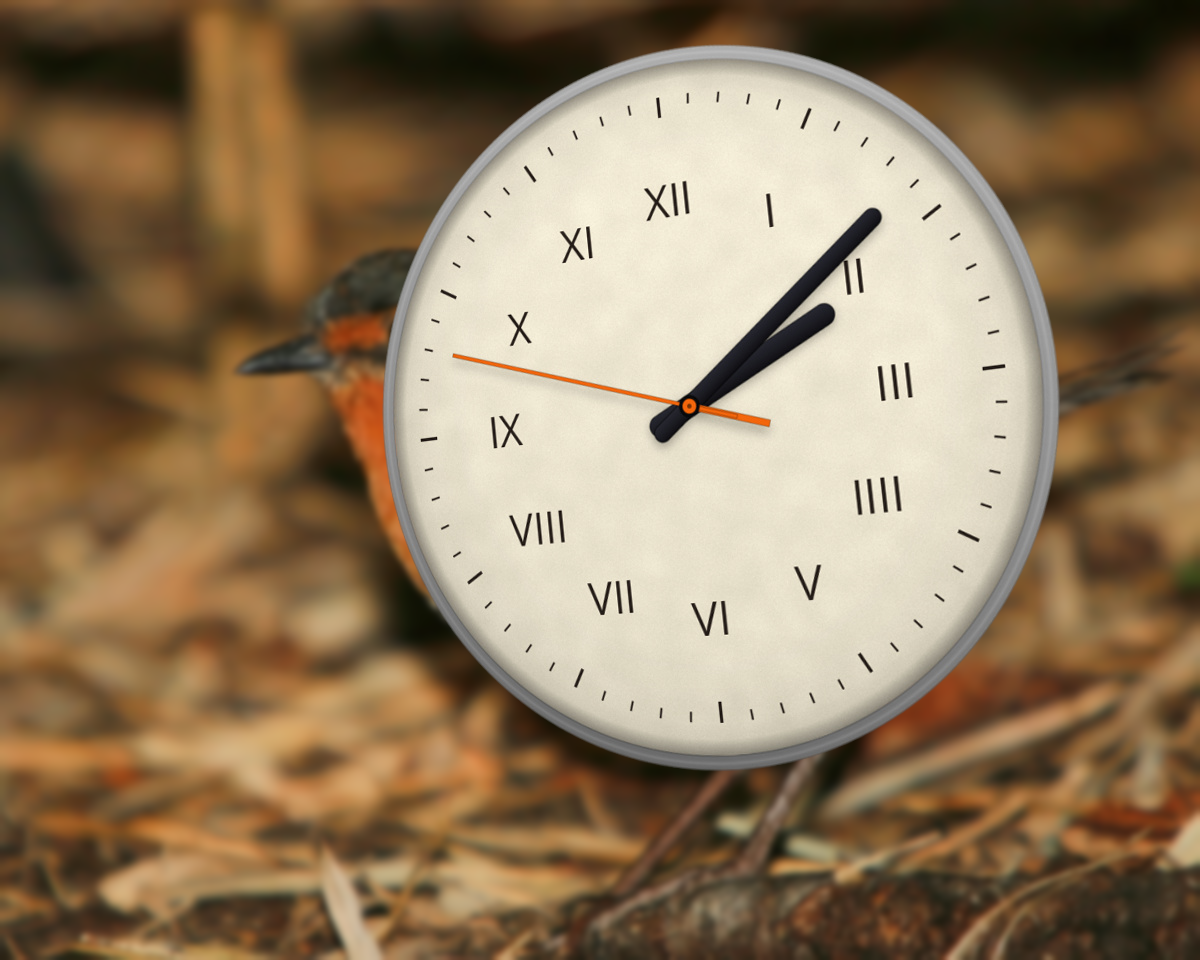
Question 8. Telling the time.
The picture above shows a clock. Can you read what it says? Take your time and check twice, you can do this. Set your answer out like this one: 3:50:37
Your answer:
2:08:48
